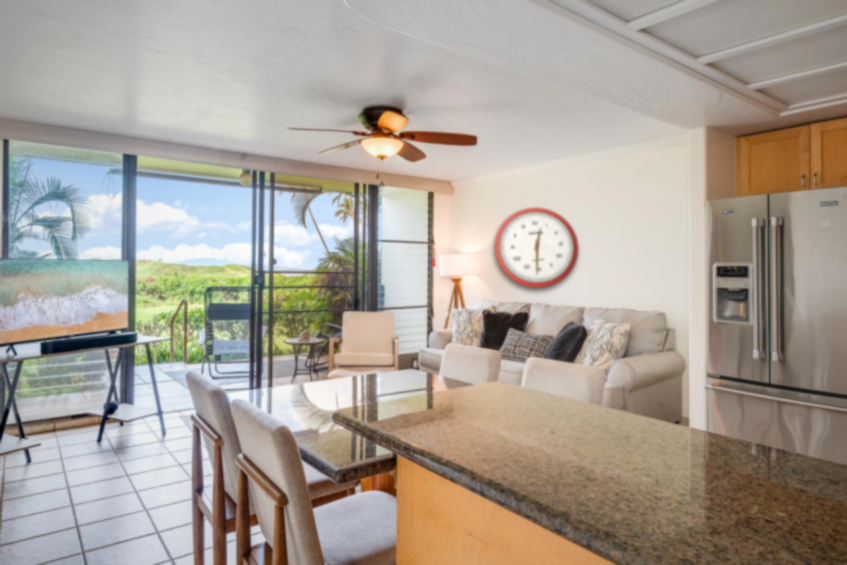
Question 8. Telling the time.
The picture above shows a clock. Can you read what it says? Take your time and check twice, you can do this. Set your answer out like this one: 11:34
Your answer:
12:31
